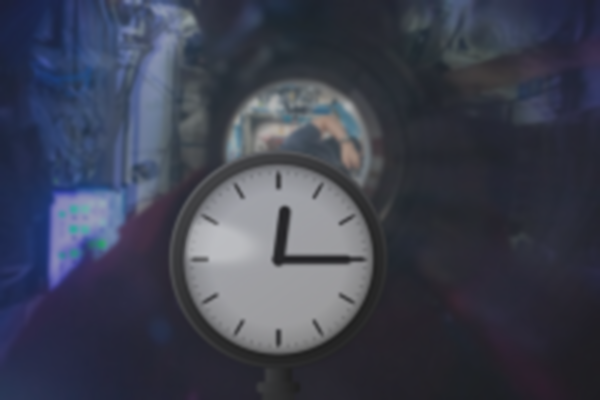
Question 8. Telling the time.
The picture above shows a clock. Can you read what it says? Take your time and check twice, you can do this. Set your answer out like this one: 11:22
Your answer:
12:15
